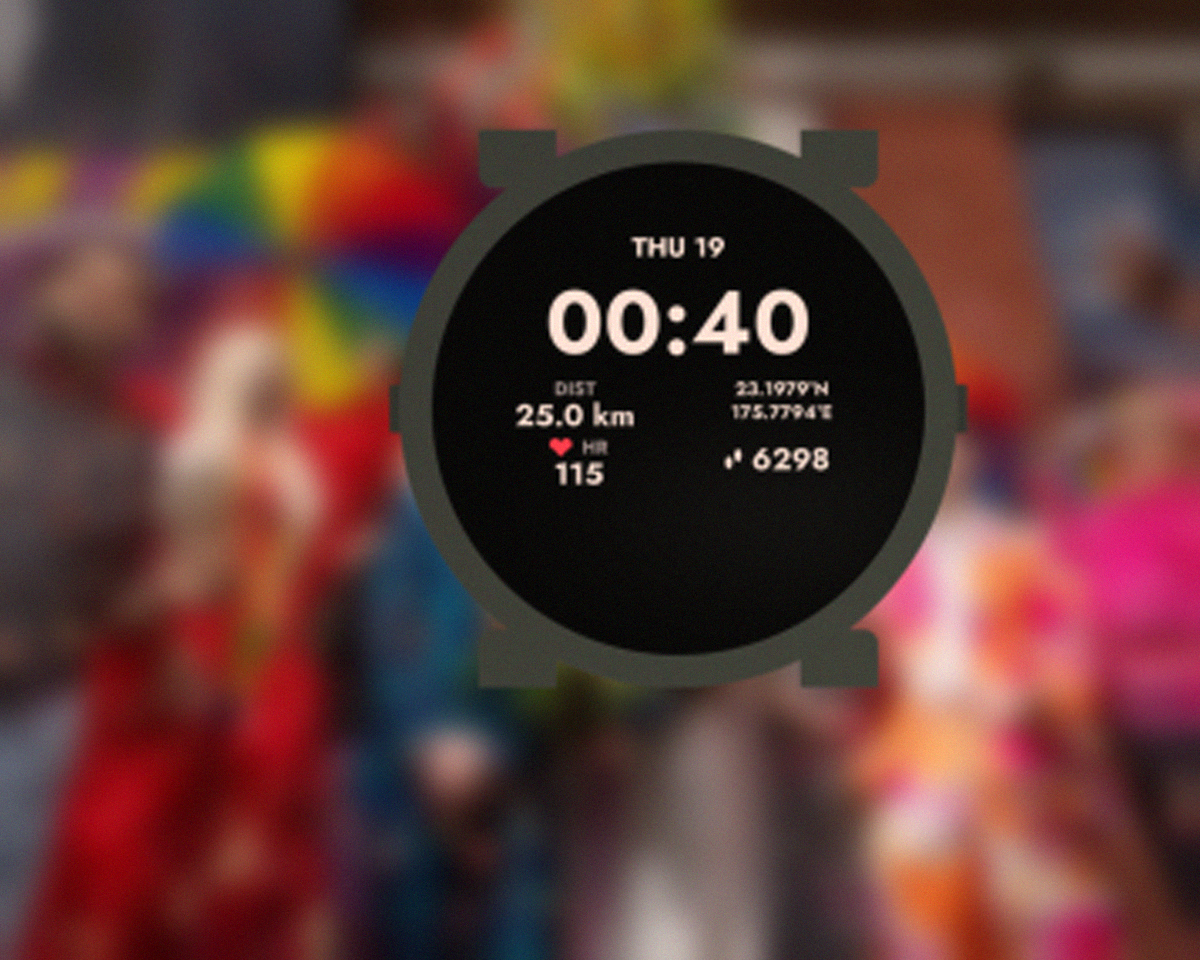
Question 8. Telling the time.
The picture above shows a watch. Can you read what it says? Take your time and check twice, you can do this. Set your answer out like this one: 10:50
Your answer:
0:40
